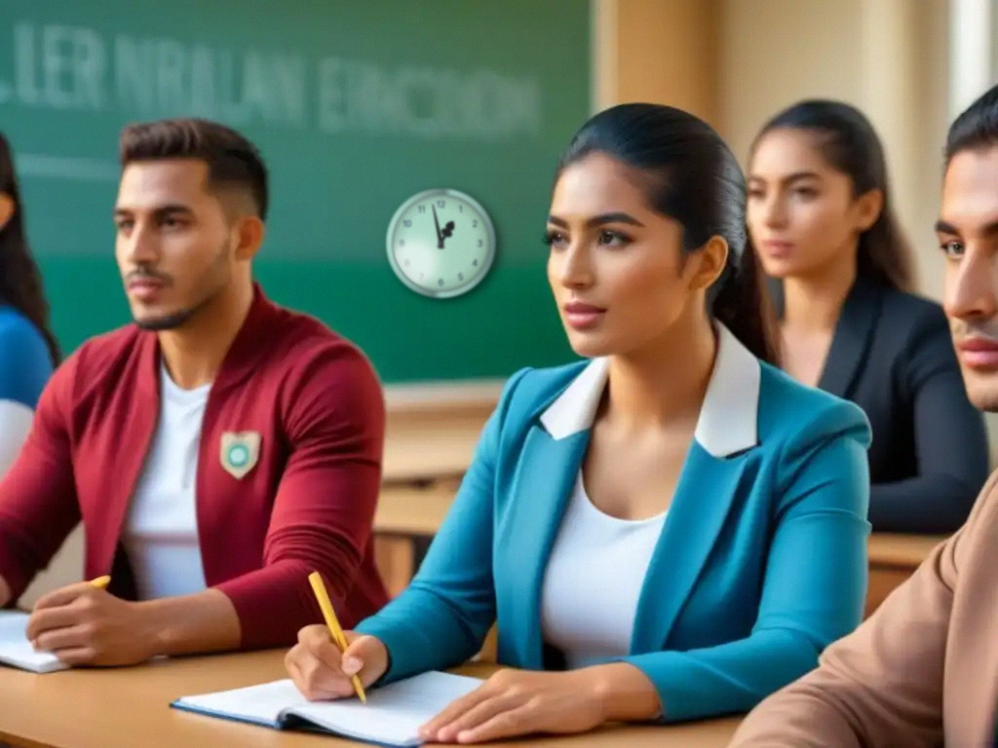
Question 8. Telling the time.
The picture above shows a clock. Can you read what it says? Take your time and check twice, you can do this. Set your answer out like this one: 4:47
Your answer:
12:58
